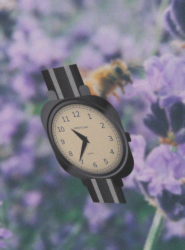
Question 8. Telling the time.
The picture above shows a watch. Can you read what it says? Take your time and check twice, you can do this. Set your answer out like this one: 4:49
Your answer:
10:36
